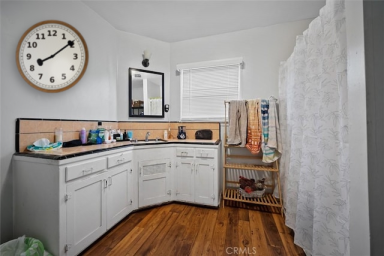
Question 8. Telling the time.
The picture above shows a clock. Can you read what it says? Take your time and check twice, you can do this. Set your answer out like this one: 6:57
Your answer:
8:09
